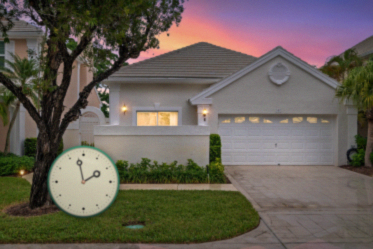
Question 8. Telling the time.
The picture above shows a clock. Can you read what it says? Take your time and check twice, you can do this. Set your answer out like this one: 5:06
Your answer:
1:58
